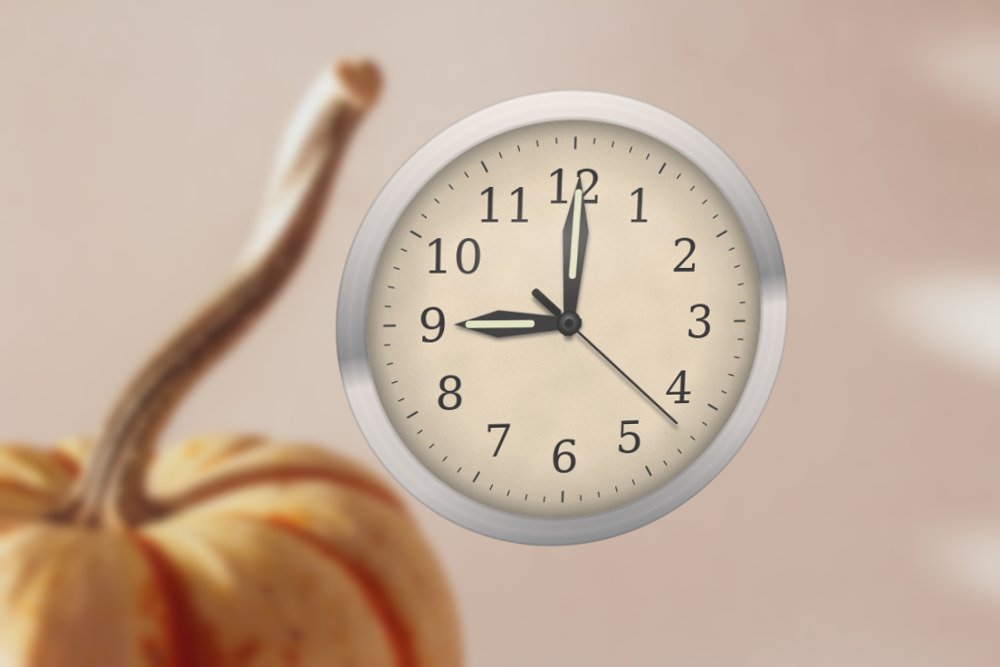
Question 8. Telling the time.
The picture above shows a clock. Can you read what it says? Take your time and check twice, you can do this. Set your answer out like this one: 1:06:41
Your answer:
9:00:22
